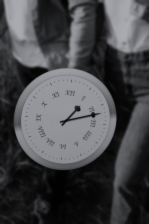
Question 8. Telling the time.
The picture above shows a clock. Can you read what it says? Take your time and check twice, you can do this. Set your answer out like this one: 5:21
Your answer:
1:12
